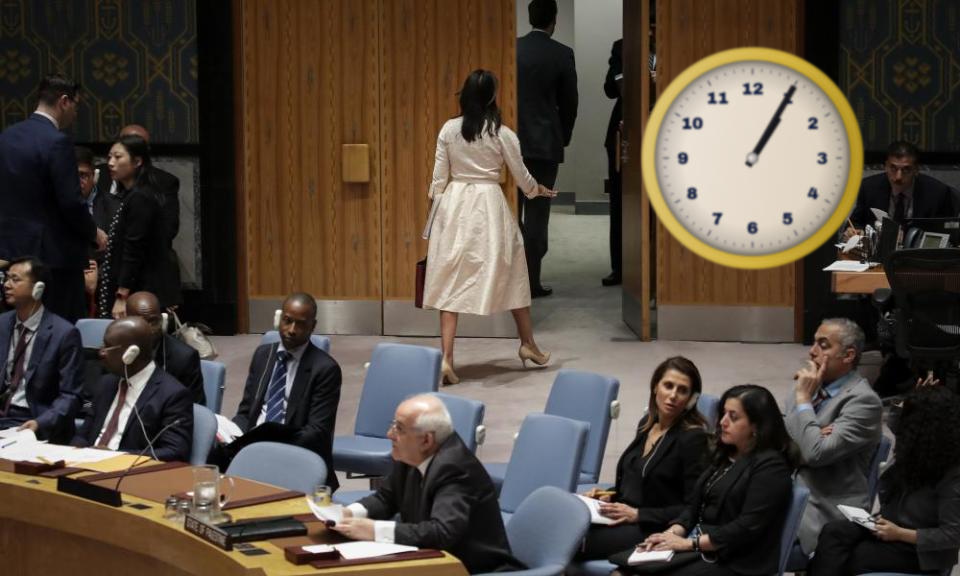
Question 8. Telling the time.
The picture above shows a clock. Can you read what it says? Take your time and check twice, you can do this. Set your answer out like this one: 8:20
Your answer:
1:05
